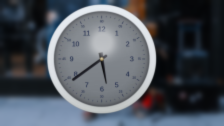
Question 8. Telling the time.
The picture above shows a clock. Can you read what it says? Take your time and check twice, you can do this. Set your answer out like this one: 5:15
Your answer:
5:39
